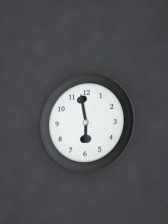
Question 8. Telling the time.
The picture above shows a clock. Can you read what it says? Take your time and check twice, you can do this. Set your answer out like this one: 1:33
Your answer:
5:58
